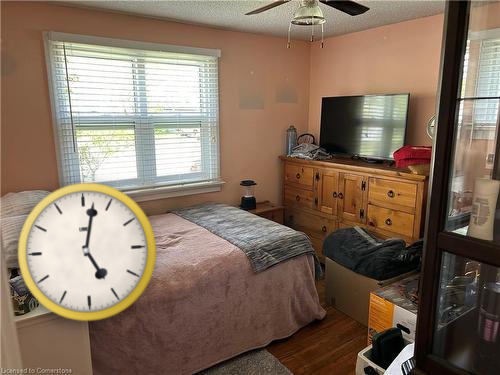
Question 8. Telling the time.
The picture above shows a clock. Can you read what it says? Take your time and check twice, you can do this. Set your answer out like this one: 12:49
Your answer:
5:02
